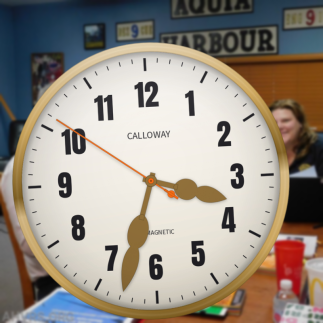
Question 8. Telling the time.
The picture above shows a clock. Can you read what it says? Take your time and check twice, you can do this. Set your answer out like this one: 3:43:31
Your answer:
3:32:51
